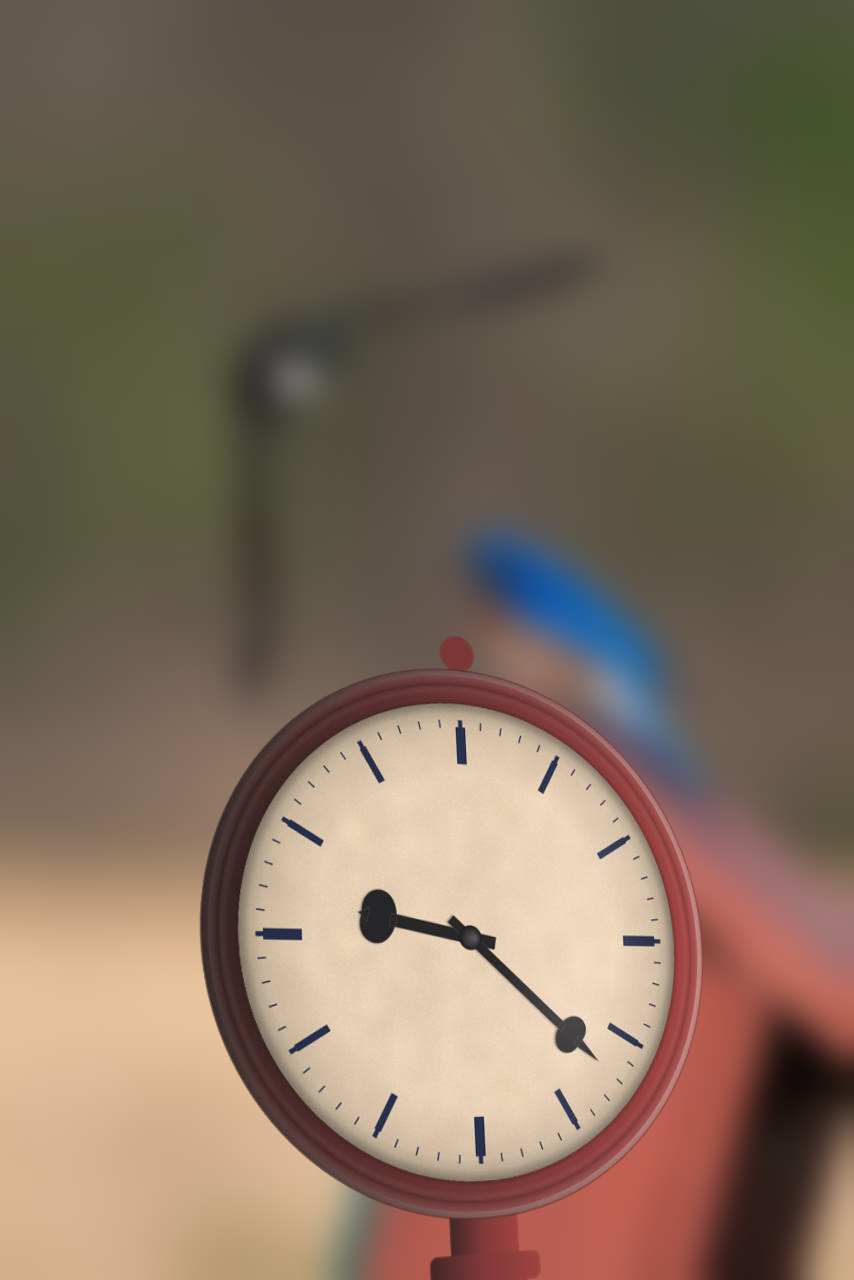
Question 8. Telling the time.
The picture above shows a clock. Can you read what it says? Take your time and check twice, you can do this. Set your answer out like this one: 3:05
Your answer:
9:22
